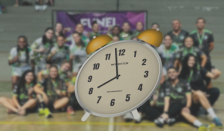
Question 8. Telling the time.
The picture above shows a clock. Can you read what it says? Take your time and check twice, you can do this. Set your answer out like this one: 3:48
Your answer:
7:58
